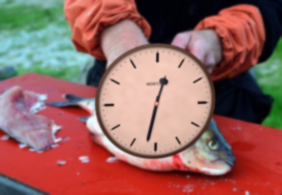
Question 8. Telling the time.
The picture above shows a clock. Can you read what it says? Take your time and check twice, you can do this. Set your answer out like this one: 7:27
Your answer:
12:32
